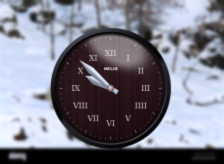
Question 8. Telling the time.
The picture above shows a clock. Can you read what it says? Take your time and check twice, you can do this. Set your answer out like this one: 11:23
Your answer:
9:52
